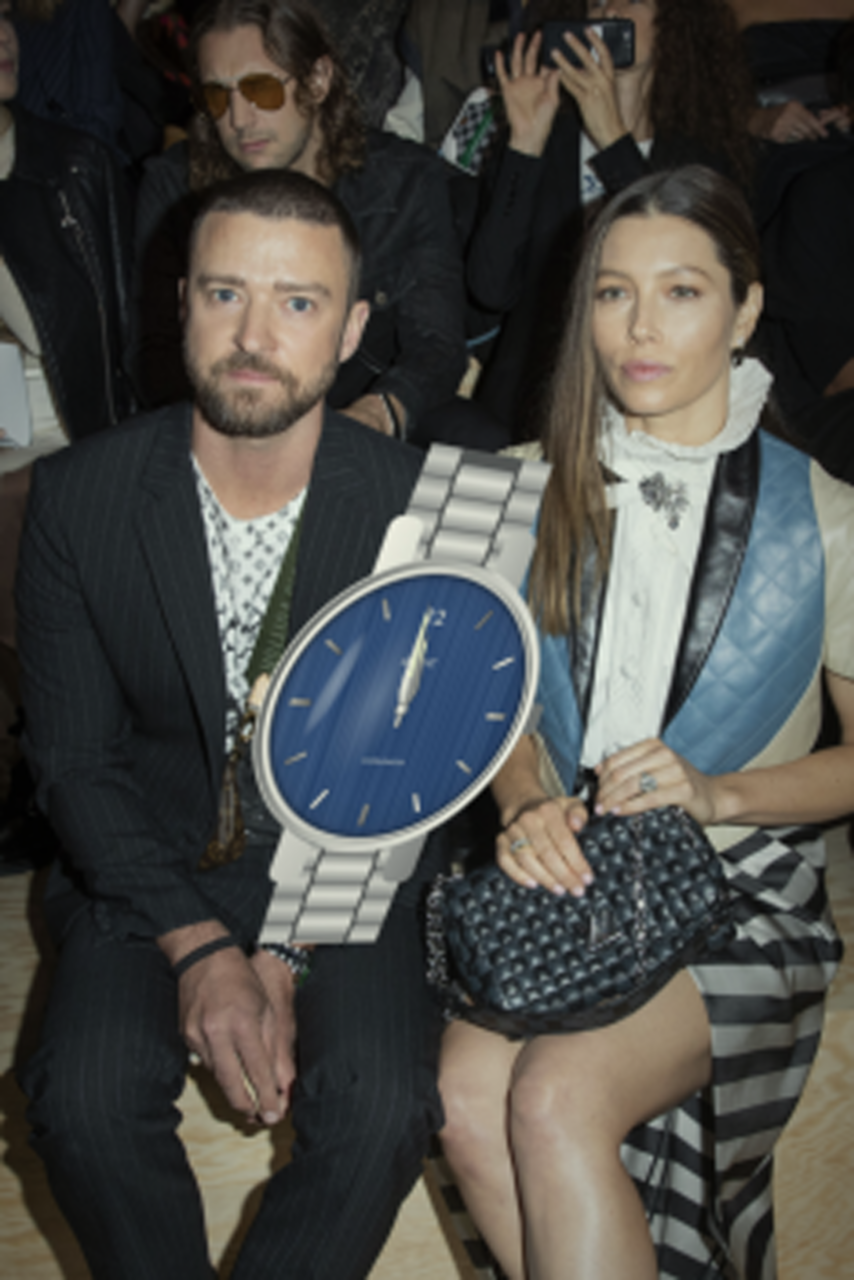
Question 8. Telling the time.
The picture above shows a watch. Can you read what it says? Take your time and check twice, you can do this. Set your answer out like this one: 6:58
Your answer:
11:59
